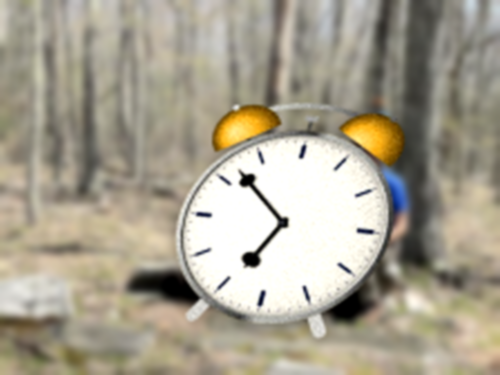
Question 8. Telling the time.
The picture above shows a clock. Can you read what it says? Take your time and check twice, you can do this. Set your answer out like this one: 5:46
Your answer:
6:52
